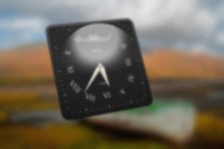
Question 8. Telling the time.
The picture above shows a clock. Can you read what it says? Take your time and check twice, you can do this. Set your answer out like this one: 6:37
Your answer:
5:37
